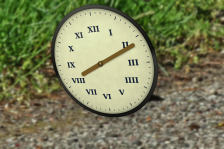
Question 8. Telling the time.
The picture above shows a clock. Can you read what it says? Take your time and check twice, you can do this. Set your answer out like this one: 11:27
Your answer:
8:11
